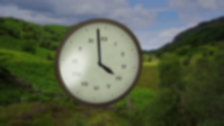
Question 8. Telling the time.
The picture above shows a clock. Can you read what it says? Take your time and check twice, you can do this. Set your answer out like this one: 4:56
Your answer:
3:58
